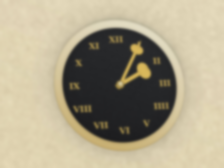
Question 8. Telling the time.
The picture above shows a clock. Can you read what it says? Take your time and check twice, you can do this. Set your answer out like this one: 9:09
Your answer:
2:05
